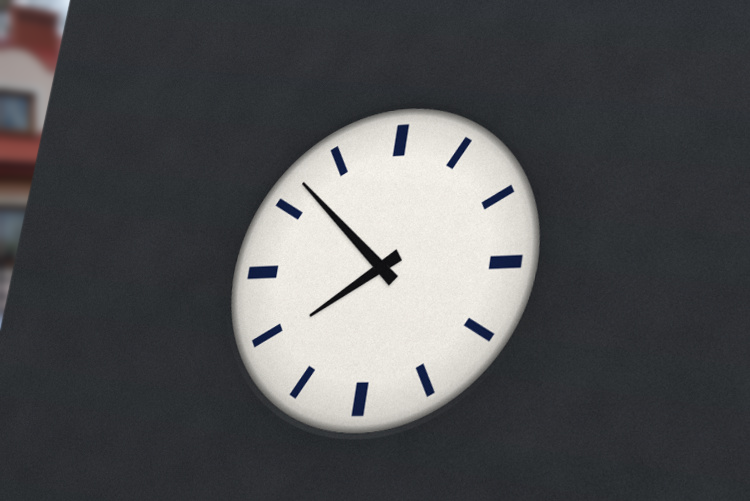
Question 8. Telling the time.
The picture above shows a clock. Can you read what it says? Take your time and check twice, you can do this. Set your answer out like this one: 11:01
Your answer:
7:52
